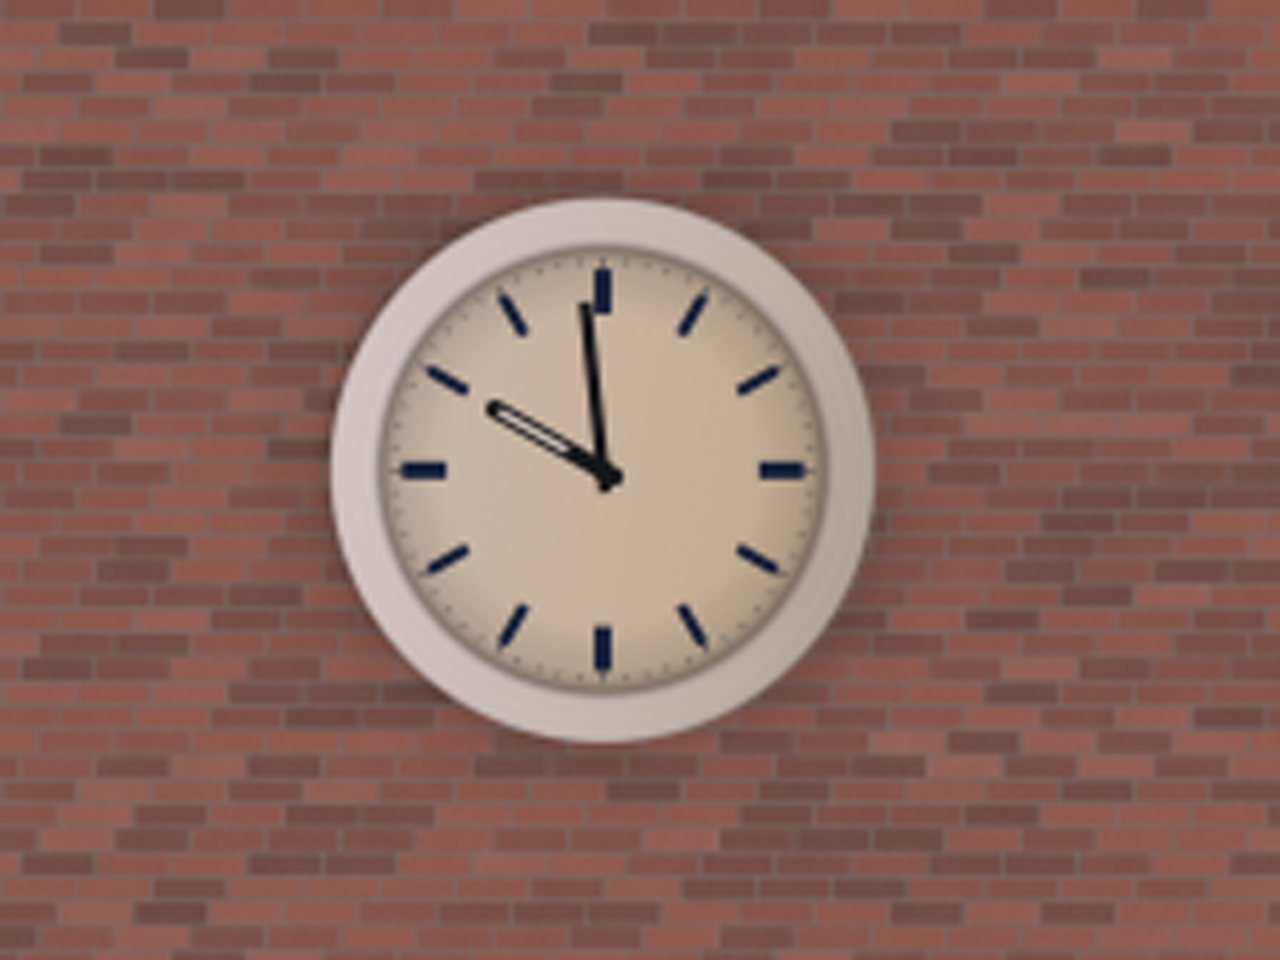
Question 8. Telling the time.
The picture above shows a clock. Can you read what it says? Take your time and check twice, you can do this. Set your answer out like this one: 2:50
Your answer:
9:59
